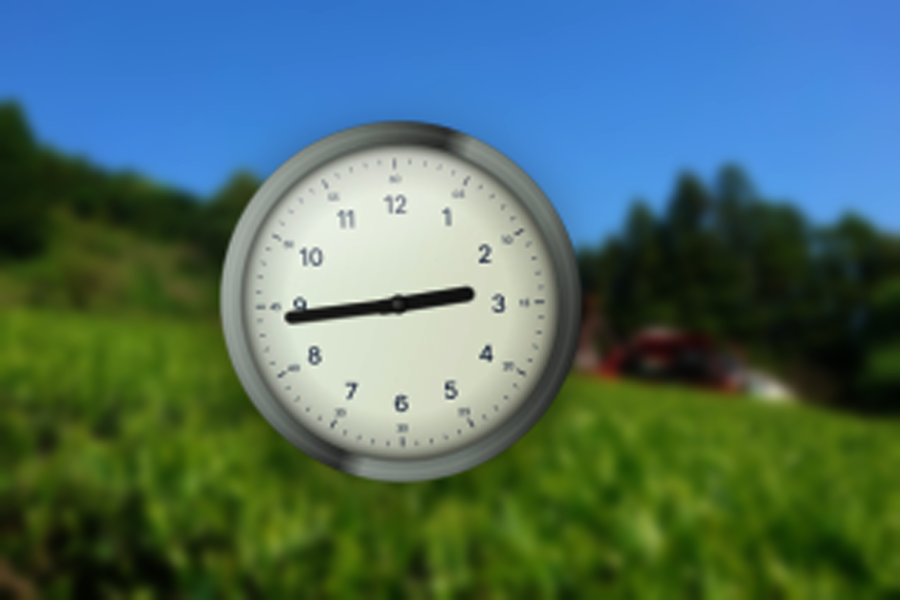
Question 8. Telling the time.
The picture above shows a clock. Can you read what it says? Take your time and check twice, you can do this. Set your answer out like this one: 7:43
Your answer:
2:44
